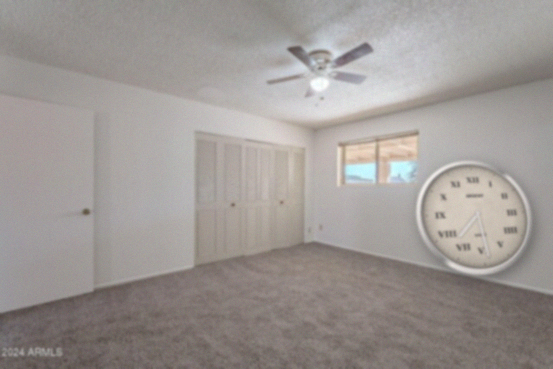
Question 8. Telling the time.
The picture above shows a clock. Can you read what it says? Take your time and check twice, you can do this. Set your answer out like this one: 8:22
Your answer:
7:29
